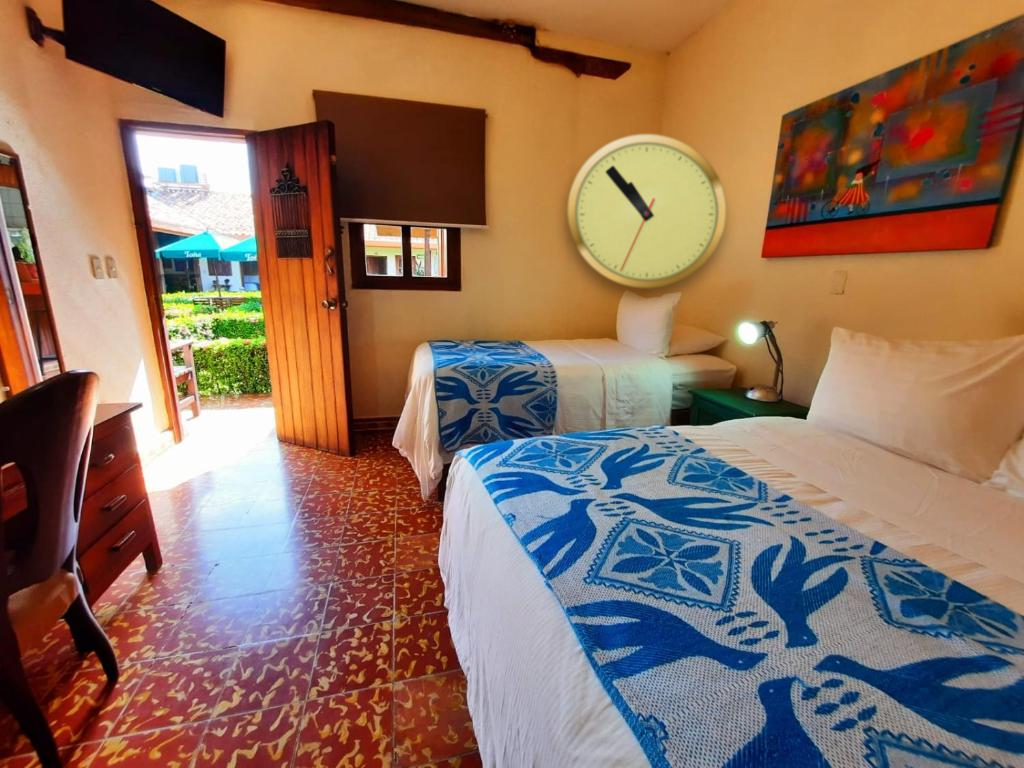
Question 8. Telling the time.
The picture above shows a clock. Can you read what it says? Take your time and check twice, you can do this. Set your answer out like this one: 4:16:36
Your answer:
10:53:34
